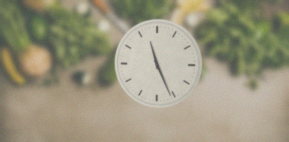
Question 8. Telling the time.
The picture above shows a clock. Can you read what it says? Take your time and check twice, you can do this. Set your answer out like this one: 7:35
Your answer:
11:26
